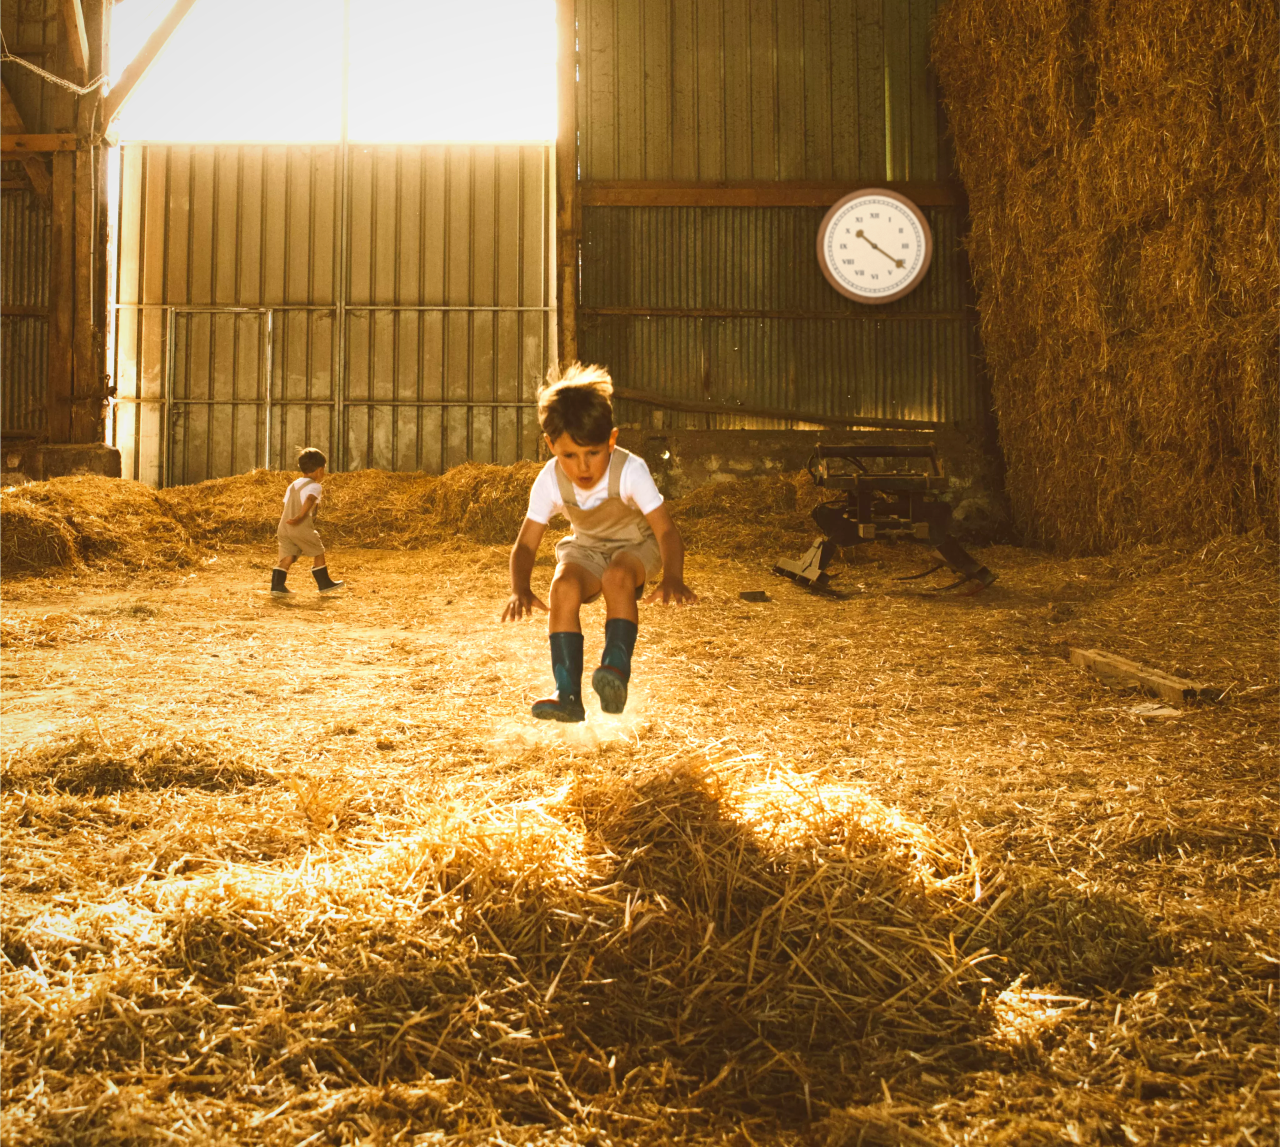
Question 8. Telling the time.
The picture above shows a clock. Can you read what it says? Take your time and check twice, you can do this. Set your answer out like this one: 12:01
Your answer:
10:21
